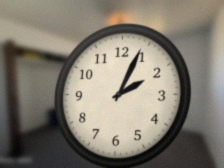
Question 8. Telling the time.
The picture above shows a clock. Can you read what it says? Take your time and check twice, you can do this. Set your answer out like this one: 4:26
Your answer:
2:04
